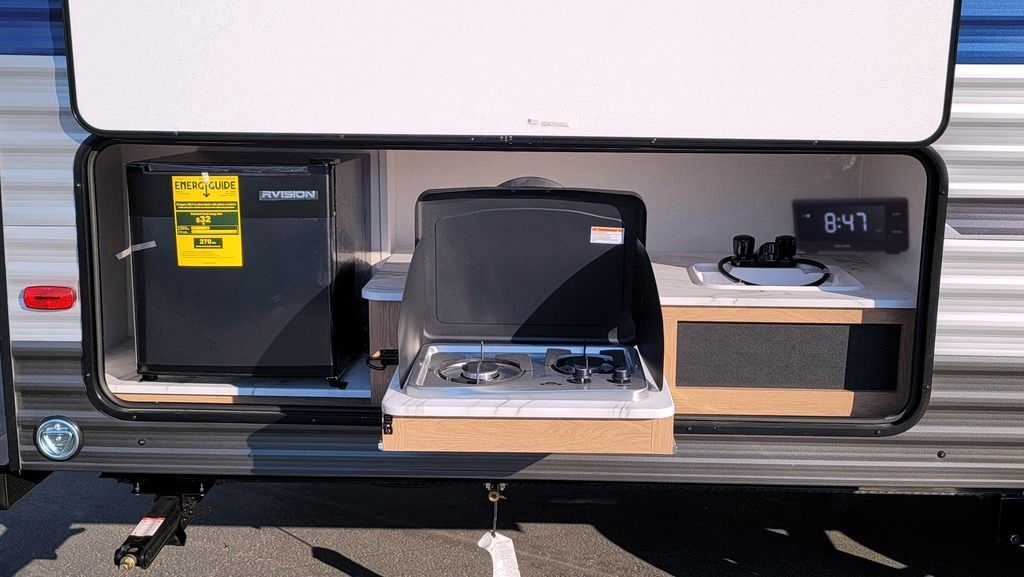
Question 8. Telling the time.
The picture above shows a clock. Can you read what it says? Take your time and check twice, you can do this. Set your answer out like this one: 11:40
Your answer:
8:47
